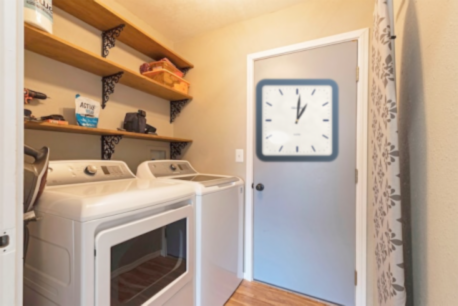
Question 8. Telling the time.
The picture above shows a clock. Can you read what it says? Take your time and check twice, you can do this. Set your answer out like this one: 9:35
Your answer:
1:01
